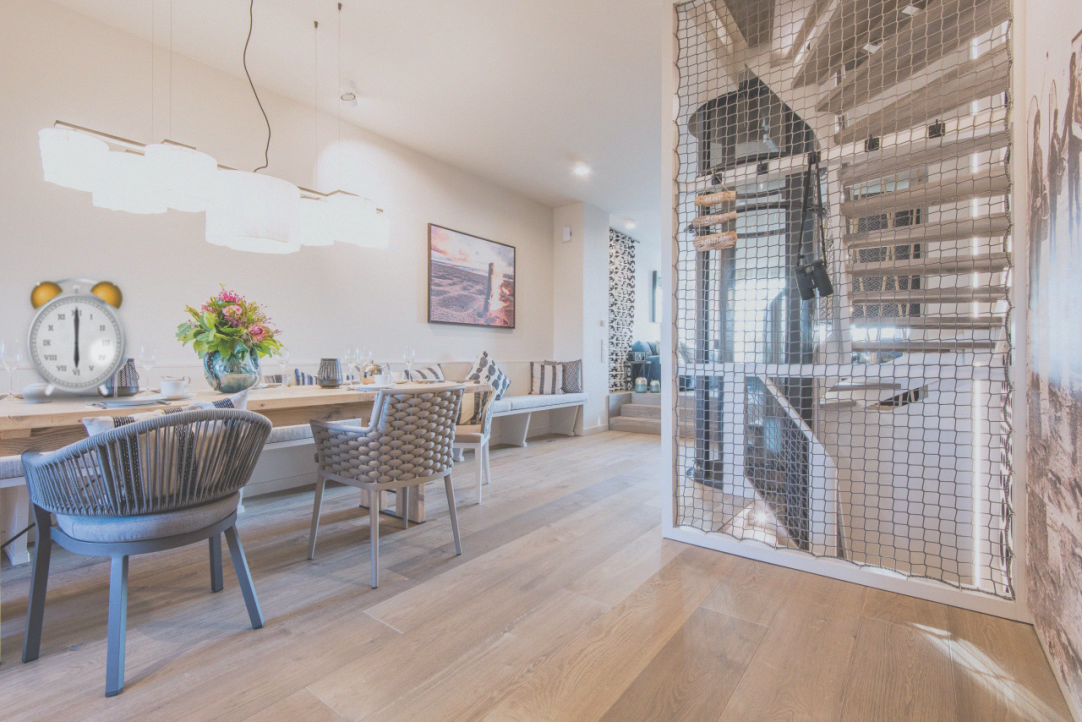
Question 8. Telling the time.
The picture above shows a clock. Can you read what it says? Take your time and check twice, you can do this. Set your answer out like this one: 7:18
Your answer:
6:00
